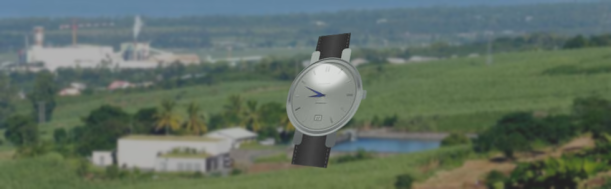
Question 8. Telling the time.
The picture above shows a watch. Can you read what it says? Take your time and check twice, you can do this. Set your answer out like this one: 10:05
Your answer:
8:49
